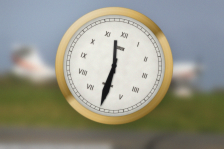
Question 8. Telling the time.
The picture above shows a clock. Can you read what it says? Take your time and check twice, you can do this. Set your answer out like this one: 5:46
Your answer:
11:30
